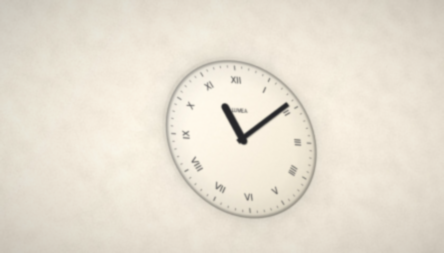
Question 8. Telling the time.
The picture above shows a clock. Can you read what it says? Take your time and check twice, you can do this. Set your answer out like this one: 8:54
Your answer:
11:09
